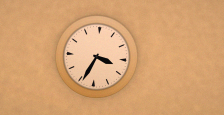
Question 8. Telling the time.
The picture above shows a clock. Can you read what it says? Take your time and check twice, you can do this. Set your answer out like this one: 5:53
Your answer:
3:34
